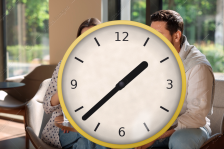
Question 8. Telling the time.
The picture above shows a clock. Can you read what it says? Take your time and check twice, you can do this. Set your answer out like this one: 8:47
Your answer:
1:38
